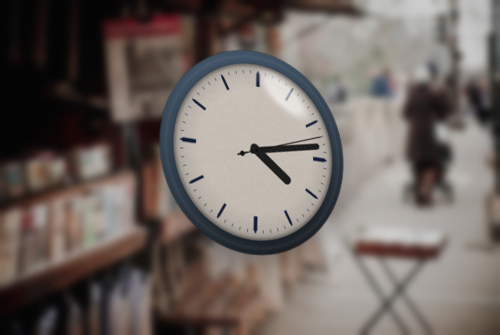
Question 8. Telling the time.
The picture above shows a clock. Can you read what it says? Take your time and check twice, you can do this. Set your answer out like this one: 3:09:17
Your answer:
4:13:12
